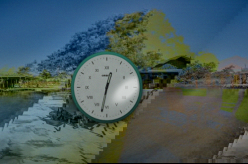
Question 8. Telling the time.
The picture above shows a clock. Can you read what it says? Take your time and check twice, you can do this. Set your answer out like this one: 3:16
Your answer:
12:32
